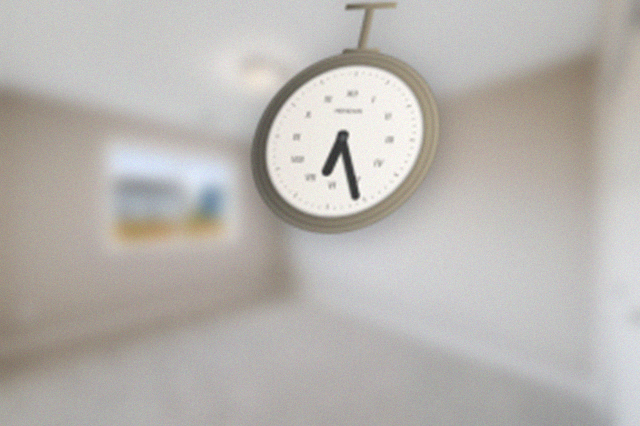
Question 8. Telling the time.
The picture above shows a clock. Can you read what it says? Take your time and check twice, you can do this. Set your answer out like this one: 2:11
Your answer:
6:26
